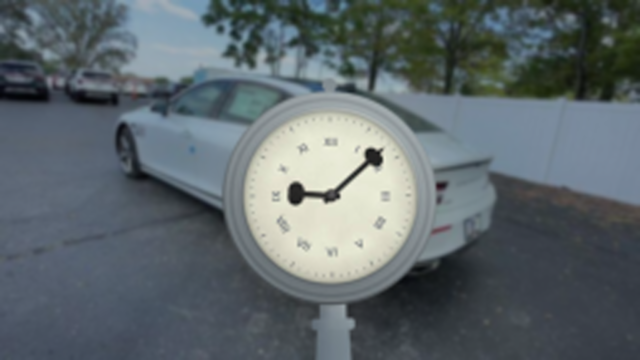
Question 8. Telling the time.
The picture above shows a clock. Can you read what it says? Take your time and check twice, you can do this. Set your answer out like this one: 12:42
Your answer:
9:08
